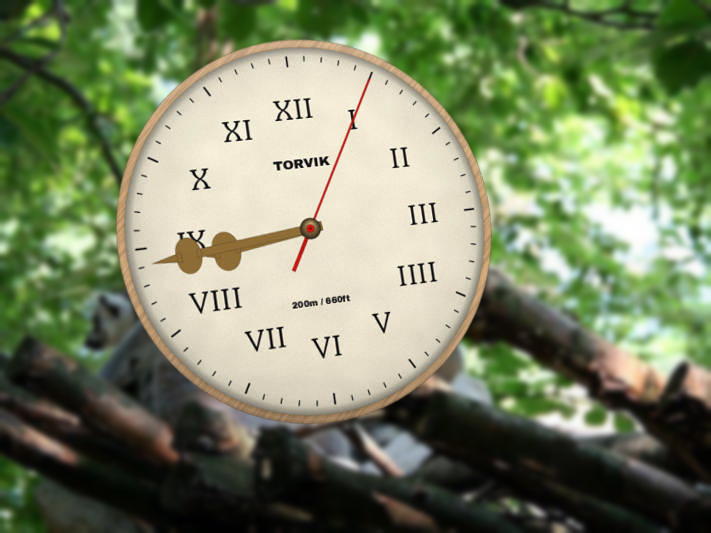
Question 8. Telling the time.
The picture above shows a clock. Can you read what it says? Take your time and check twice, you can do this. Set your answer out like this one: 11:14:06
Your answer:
8:44:05
